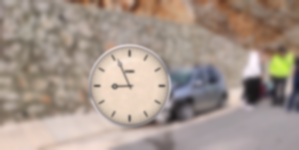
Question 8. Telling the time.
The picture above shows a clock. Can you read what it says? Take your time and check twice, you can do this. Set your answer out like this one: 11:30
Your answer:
8:56
